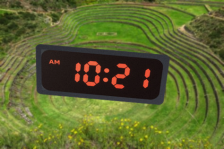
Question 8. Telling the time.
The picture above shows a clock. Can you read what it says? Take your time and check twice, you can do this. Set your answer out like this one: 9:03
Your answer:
10:21
